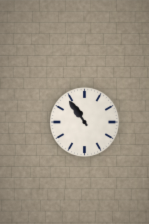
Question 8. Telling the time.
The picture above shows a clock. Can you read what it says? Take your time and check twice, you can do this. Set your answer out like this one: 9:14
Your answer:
10:54
